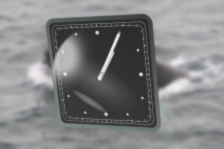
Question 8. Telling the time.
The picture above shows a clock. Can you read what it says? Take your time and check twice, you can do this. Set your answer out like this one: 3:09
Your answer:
1:05
